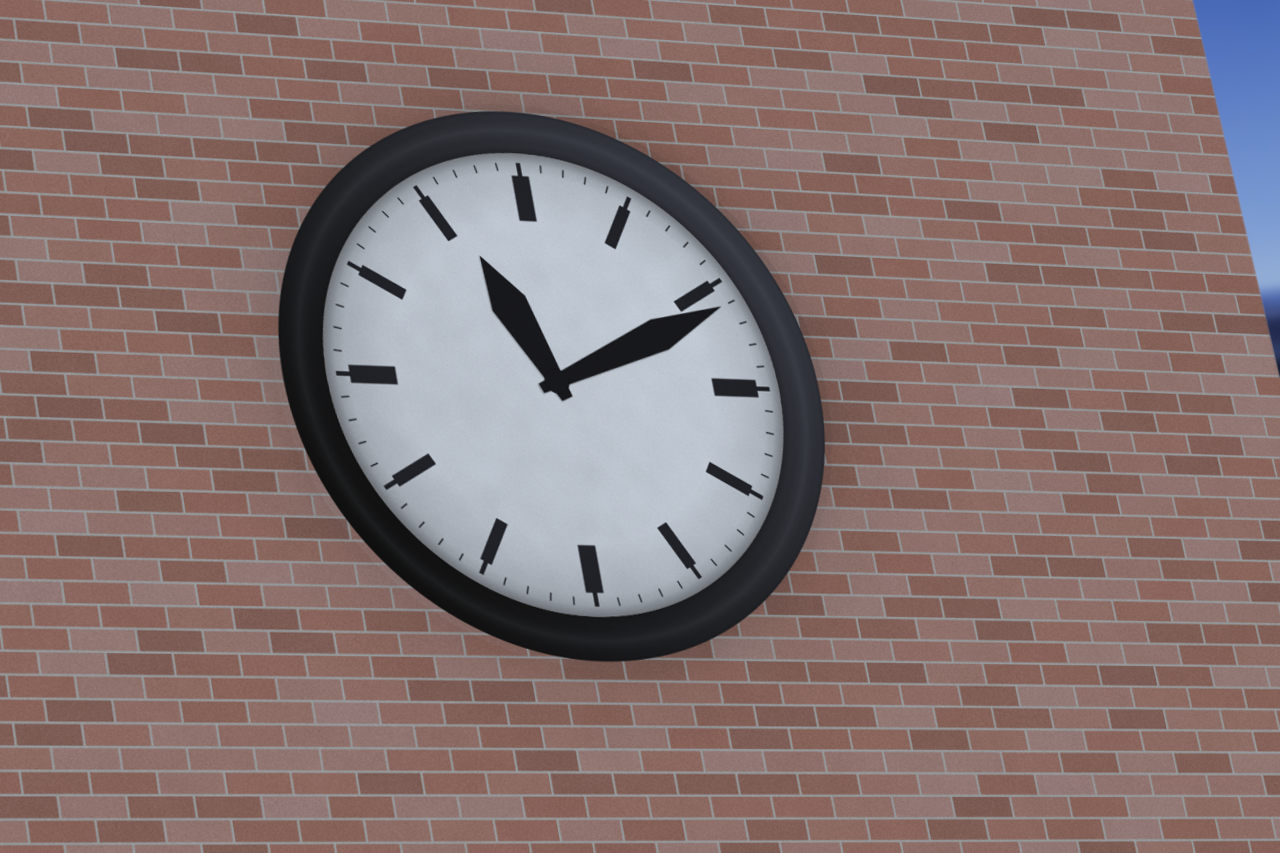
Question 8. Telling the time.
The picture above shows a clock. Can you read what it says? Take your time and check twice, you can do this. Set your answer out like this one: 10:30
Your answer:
11:11
